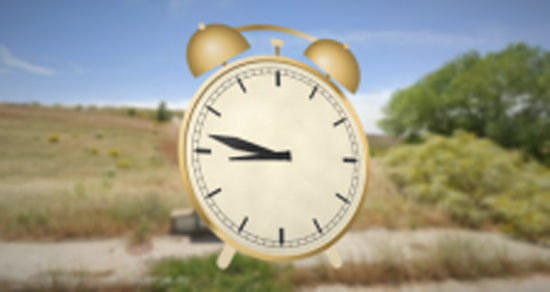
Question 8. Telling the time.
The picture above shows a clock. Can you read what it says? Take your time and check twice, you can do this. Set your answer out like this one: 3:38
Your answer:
8:47
